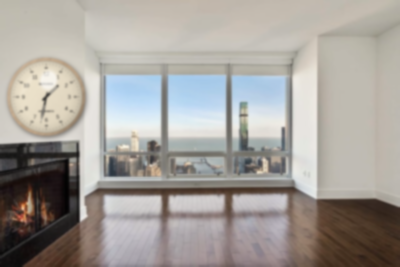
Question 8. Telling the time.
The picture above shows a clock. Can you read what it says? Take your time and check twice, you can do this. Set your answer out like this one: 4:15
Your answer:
1:32
